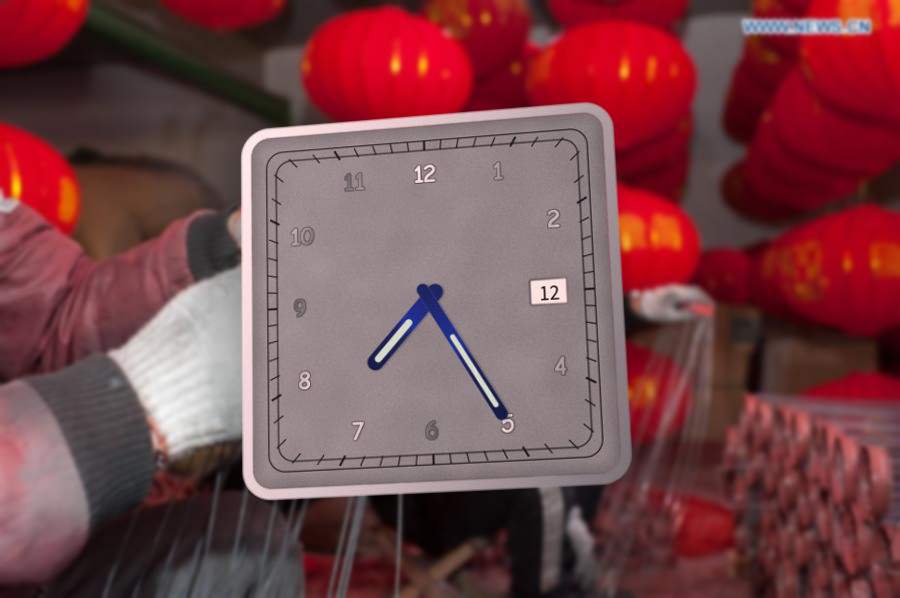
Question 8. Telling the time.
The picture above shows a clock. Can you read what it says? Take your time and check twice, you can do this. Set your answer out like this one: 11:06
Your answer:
7:25
